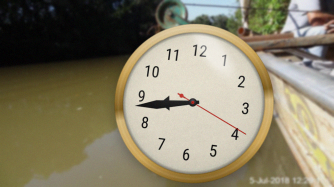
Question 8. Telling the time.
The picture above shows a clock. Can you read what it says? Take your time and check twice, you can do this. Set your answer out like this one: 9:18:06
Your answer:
8:43:19
